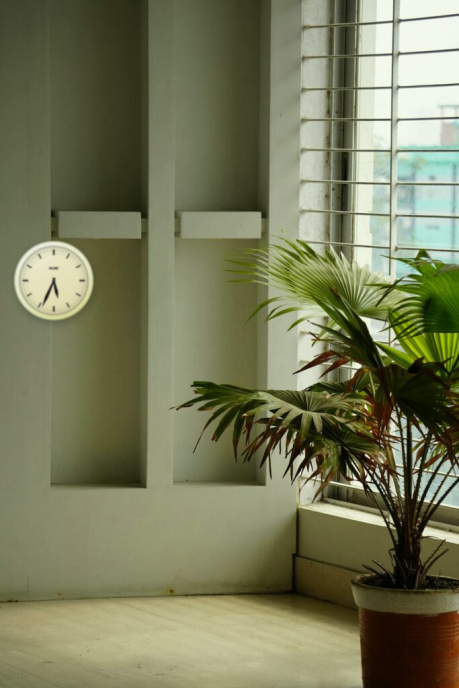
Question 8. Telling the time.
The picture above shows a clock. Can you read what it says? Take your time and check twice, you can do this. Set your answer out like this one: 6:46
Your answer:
5:34
